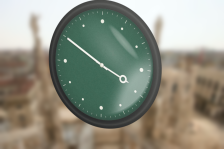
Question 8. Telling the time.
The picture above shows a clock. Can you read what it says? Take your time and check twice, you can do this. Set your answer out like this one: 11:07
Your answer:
3:50
